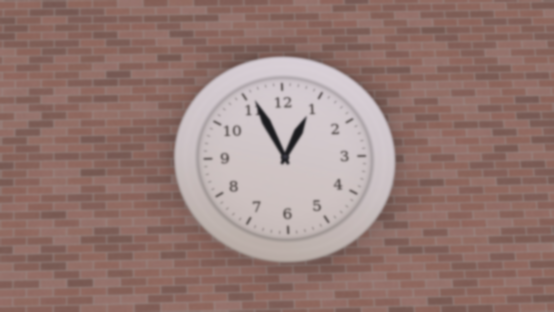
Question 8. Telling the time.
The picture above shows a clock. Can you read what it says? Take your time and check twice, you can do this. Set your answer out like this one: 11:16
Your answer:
12:56
